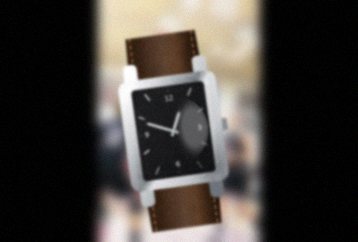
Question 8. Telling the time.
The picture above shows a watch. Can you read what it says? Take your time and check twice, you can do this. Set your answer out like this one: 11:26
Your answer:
12:49
